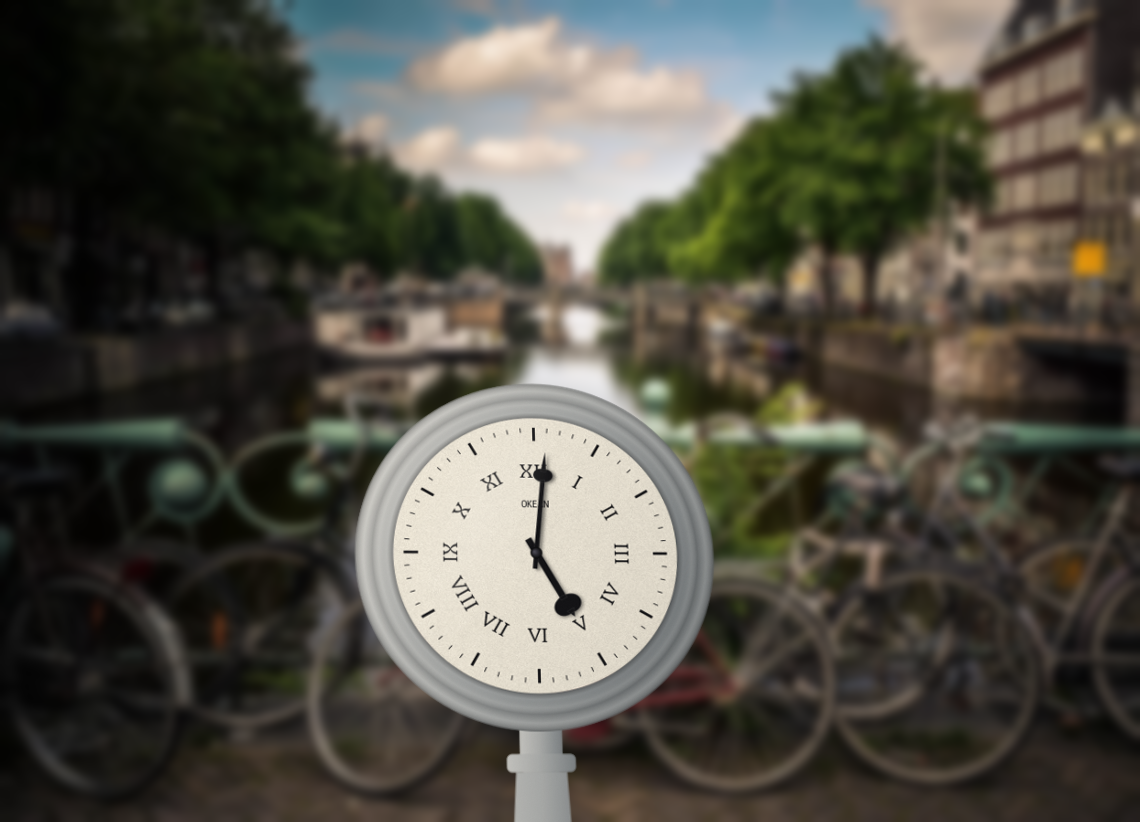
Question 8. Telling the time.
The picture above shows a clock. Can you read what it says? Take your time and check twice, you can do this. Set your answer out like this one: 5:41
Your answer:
5:01
